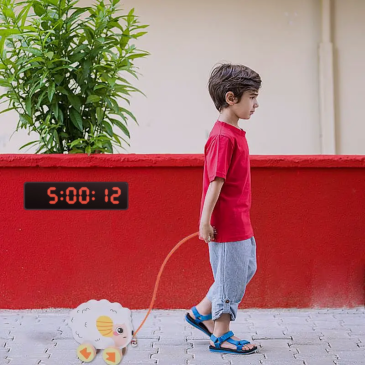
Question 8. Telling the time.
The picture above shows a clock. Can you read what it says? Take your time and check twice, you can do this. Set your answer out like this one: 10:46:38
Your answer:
5:00:12
